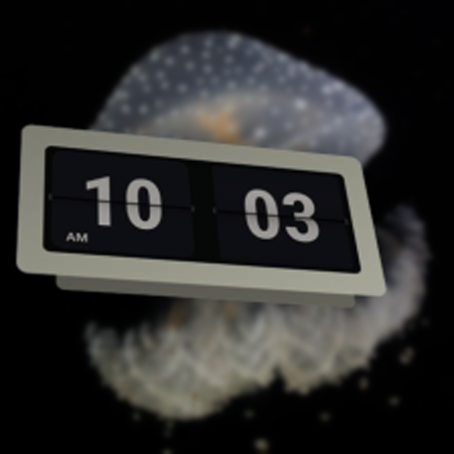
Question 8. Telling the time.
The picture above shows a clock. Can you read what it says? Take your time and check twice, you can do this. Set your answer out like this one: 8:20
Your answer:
10:03
